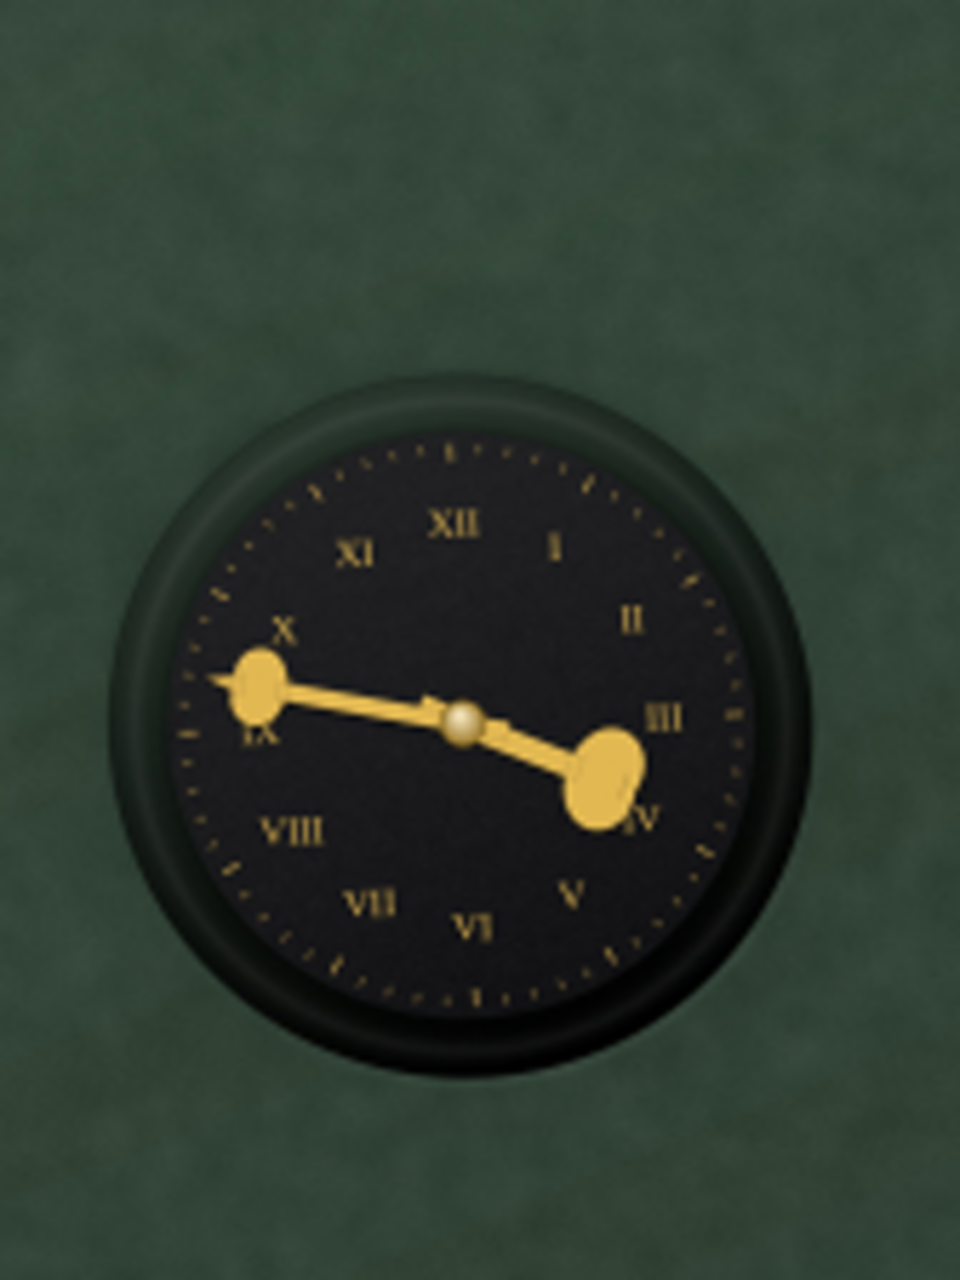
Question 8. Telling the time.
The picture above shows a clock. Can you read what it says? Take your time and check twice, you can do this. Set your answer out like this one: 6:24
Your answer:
3:47
